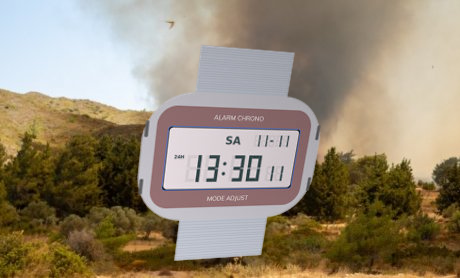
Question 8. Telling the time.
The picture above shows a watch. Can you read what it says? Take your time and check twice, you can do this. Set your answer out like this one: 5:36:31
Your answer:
13:30:11
